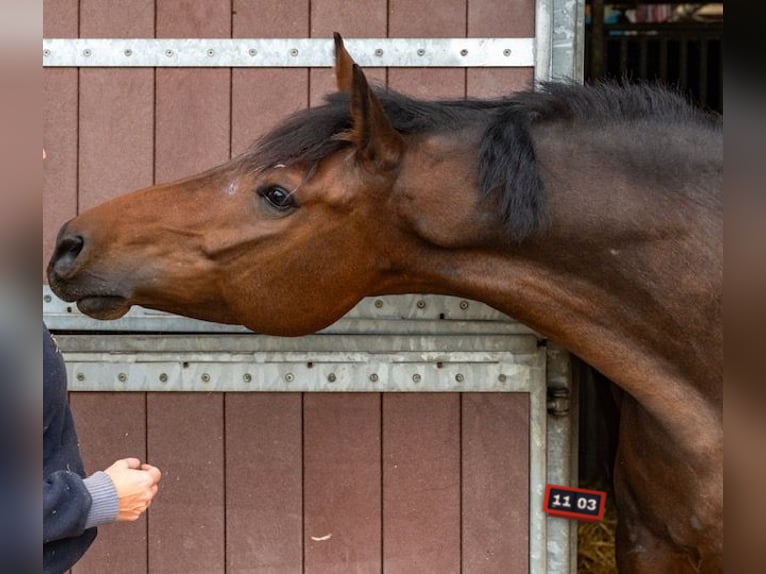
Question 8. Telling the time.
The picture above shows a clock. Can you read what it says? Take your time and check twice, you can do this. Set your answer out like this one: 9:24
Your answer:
11:03
